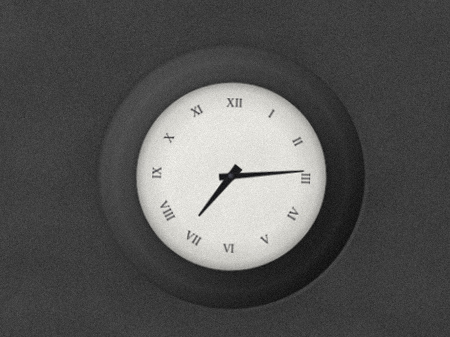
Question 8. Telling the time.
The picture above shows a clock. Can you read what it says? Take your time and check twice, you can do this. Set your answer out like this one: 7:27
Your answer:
7:14
